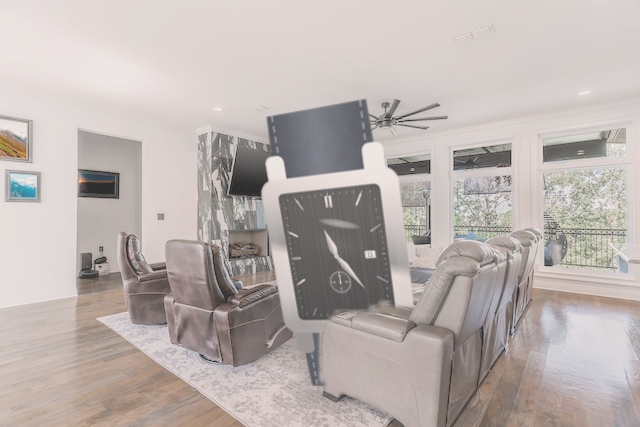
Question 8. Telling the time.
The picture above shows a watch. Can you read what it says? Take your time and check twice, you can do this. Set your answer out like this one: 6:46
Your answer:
11:24
